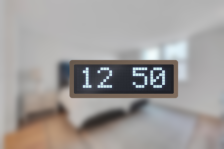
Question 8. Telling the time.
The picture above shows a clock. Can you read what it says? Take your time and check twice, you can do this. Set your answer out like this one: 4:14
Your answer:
12:50
